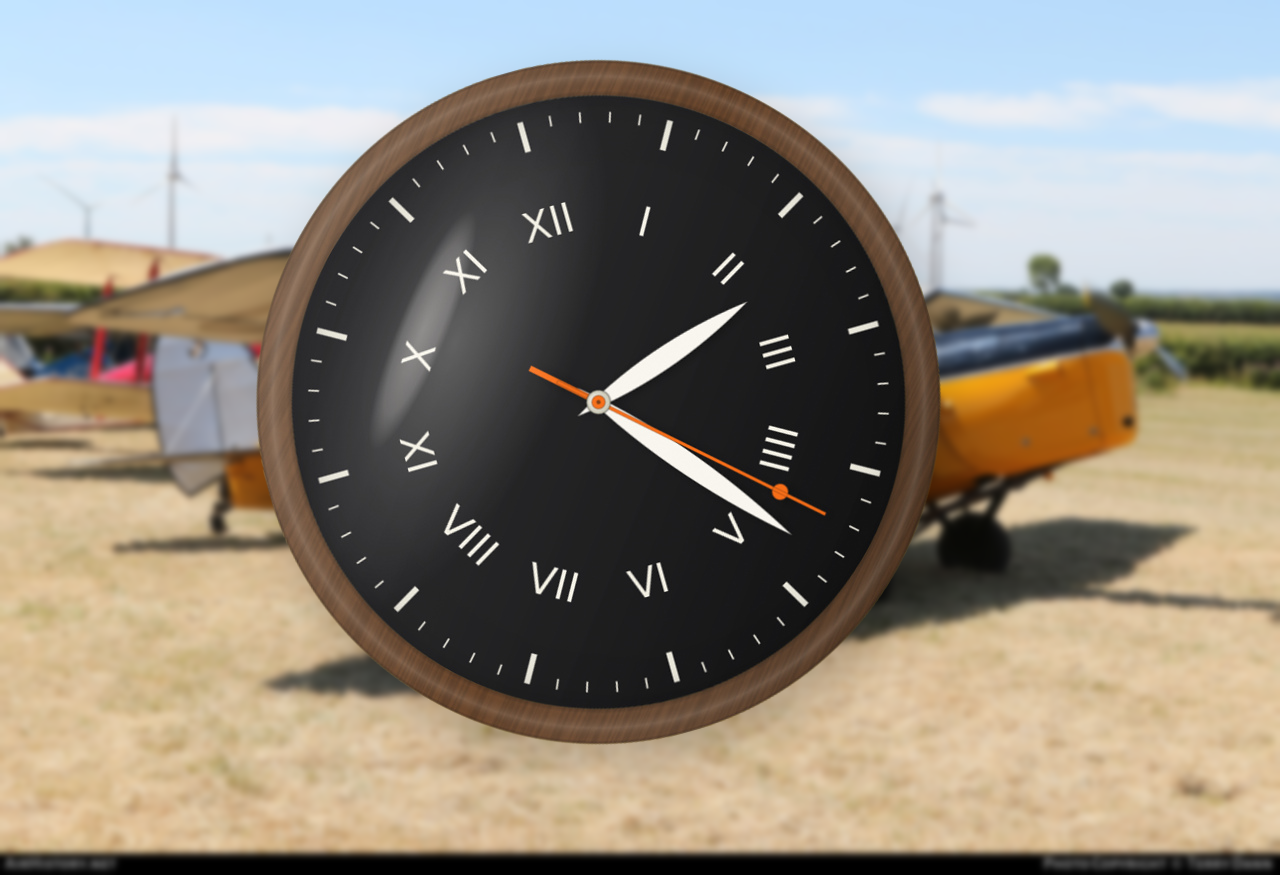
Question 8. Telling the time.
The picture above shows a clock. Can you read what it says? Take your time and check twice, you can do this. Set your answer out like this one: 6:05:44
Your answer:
2:23:22
